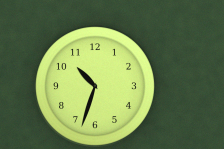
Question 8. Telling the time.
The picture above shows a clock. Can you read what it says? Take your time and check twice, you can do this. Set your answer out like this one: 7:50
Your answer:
10:33
